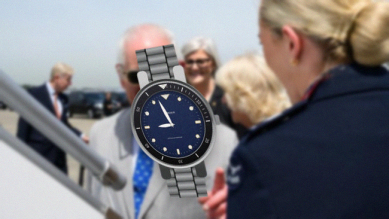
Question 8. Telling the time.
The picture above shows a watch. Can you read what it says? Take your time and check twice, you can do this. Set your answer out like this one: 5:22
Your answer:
8:57
